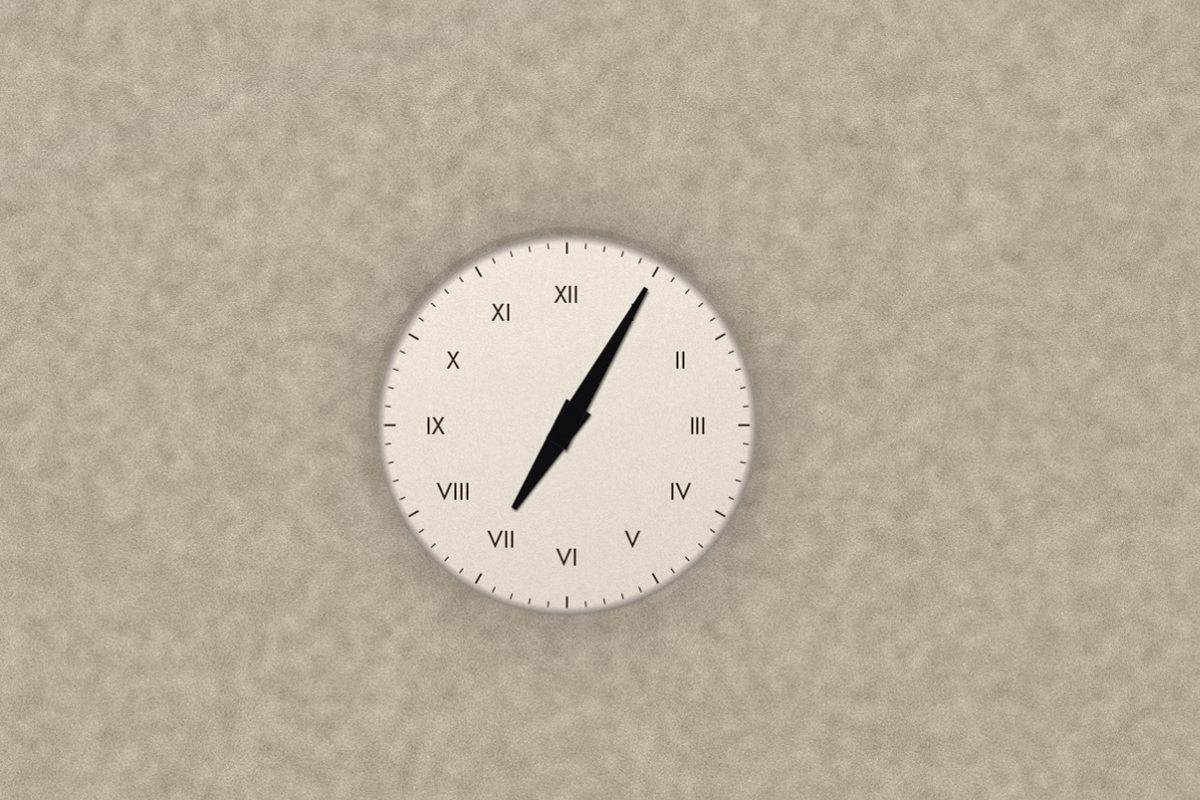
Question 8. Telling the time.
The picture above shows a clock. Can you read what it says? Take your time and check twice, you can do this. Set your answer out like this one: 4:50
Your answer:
7:05
